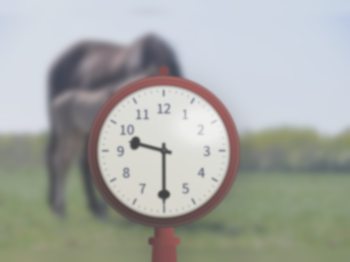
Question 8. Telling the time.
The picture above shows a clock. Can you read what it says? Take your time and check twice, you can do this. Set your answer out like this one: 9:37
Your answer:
9:30
